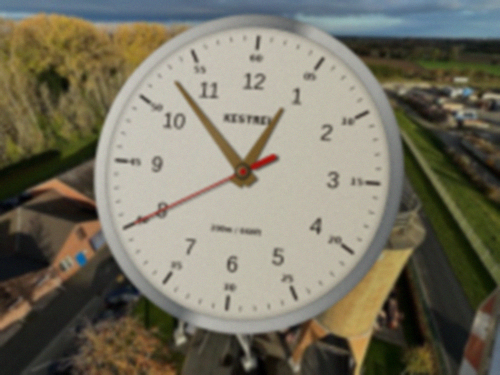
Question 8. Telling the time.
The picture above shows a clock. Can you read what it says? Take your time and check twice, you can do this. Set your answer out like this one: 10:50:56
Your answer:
12:52:40
